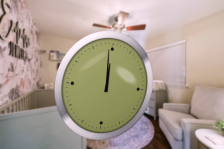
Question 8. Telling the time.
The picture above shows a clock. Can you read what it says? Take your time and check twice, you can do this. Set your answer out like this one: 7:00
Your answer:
11:59
